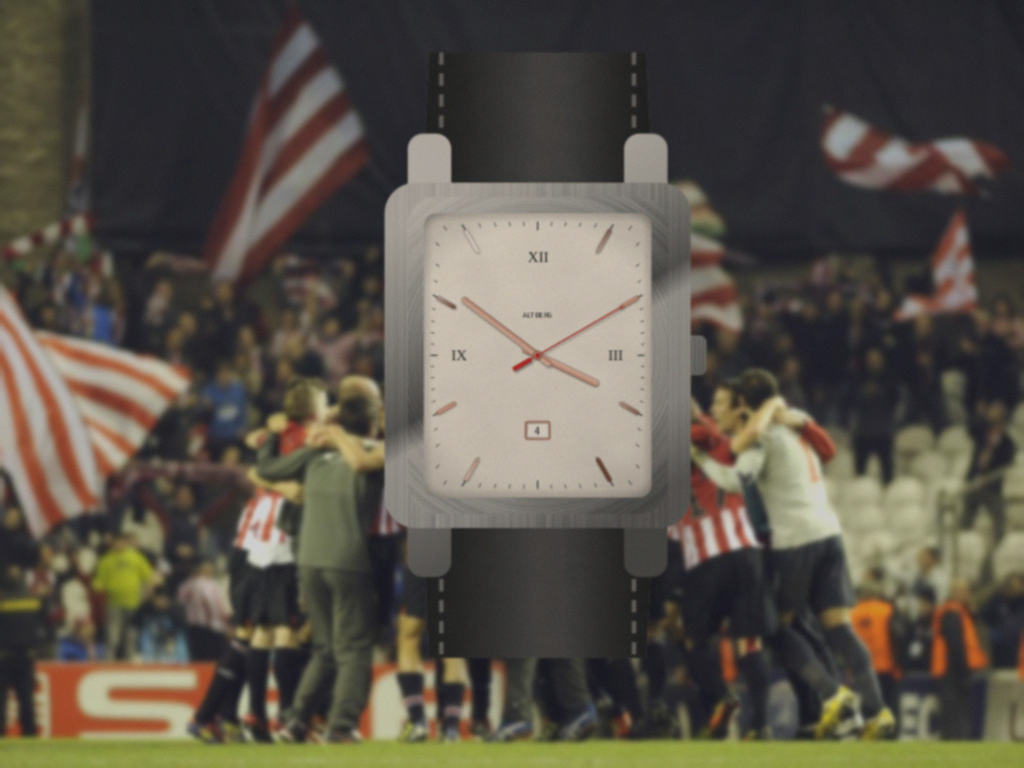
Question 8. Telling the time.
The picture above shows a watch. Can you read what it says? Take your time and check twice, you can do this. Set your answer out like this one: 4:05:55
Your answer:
3:51:10
